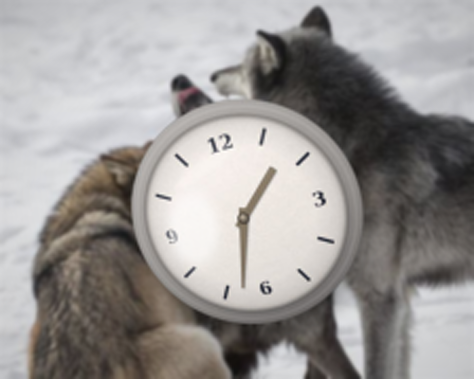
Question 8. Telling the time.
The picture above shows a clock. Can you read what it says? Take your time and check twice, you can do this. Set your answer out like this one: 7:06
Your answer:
1:33
